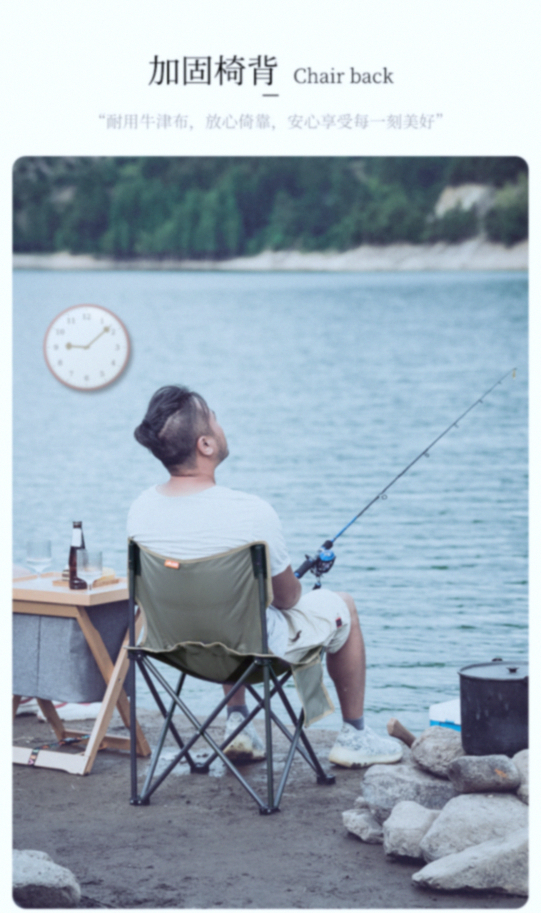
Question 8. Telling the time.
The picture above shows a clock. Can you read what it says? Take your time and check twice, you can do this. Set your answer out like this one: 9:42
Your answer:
9:08
